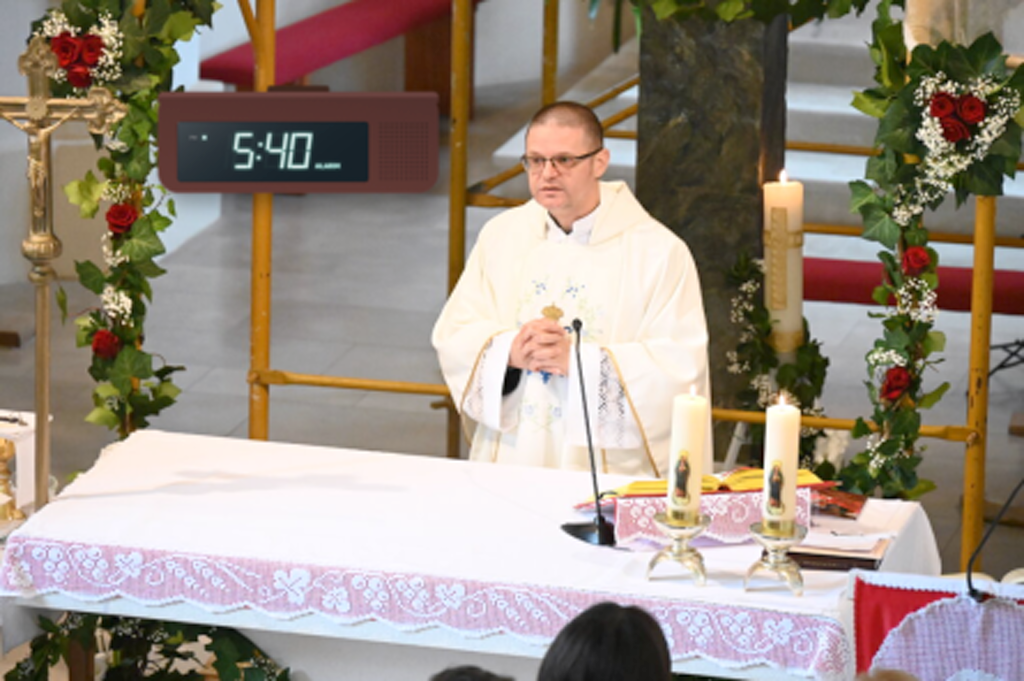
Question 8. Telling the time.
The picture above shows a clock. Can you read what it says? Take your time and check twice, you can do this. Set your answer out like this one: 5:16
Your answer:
5:40
